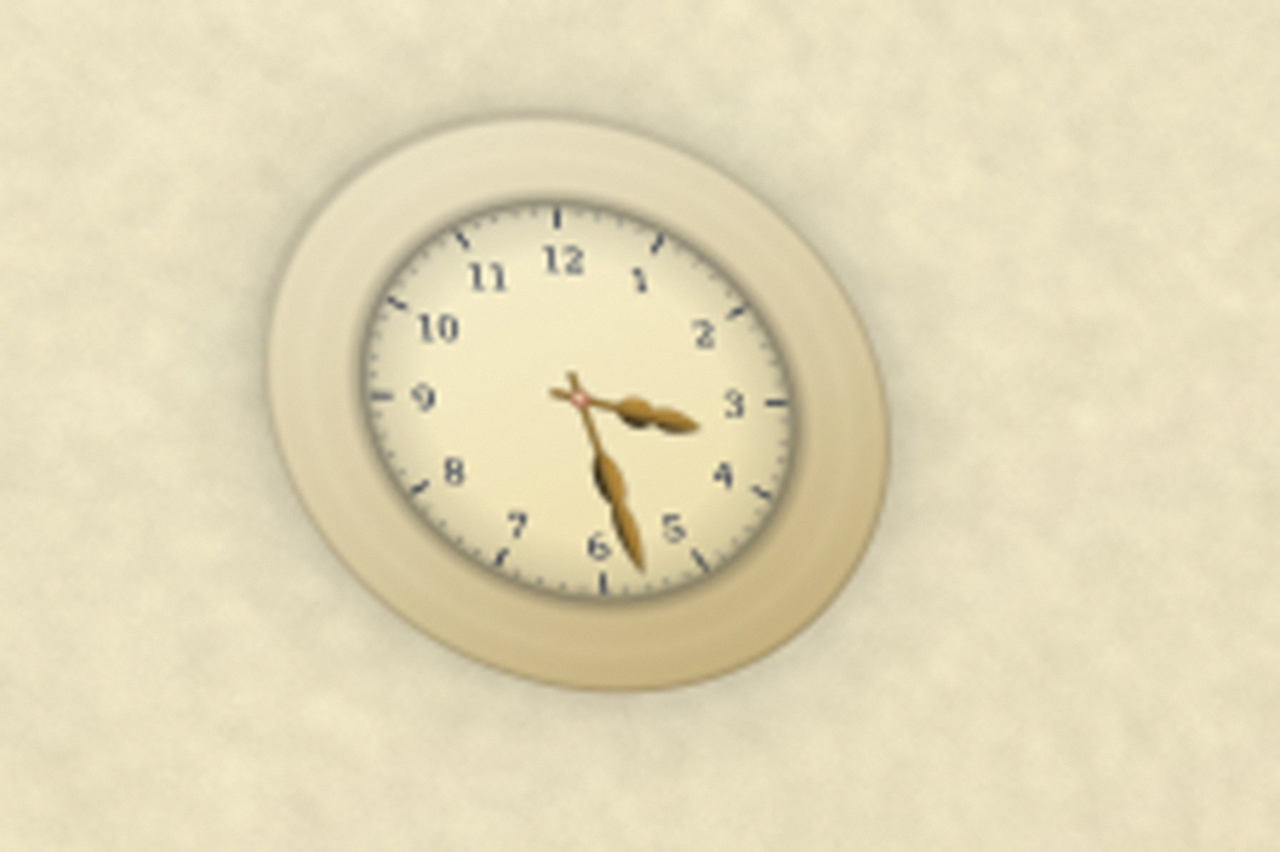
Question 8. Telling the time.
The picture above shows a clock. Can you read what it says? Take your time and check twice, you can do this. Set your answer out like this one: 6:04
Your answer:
3:28
